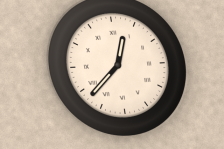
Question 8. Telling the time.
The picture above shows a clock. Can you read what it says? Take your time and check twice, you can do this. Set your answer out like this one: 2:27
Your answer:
12:38
